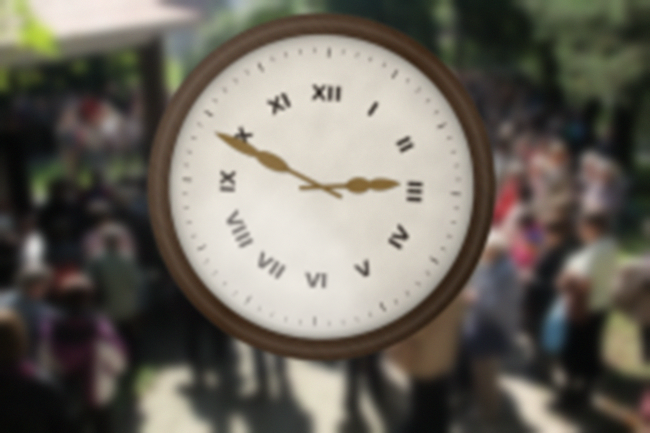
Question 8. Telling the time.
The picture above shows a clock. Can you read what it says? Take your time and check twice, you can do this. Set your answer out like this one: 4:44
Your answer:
2:49
